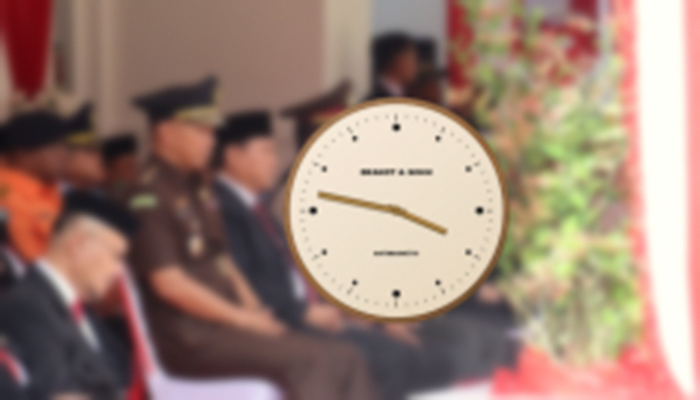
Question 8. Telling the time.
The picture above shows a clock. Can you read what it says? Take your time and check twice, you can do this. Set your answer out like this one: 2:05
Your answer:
3:47
